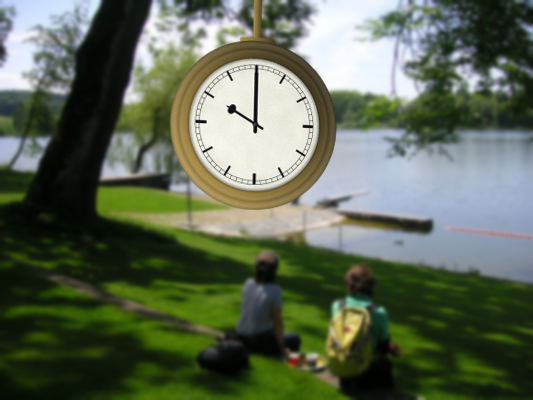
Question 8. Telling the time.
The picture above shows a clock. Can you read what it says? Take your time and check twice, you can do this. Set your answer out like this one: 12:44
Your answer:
10:00
